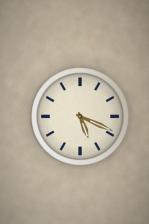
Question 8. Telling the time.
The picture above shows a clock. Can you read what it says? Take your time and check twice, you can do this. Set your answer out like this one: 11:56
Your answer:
5:19
